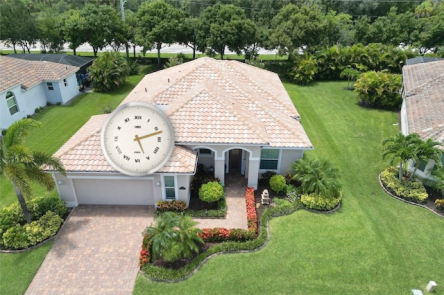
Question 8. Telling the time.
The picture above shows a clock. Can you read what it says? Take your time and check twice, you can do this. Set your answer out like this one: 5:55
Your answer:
5:12
